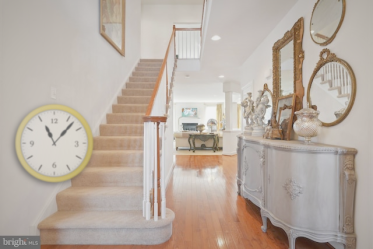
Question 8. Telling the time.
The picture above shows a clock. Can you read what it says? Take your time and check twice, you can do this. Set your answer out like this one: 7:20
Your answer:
11:07
